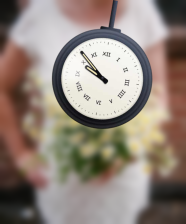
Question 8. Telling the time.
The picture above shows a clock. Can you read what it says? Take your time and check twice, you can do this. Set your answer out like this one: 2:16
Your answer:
9:52
